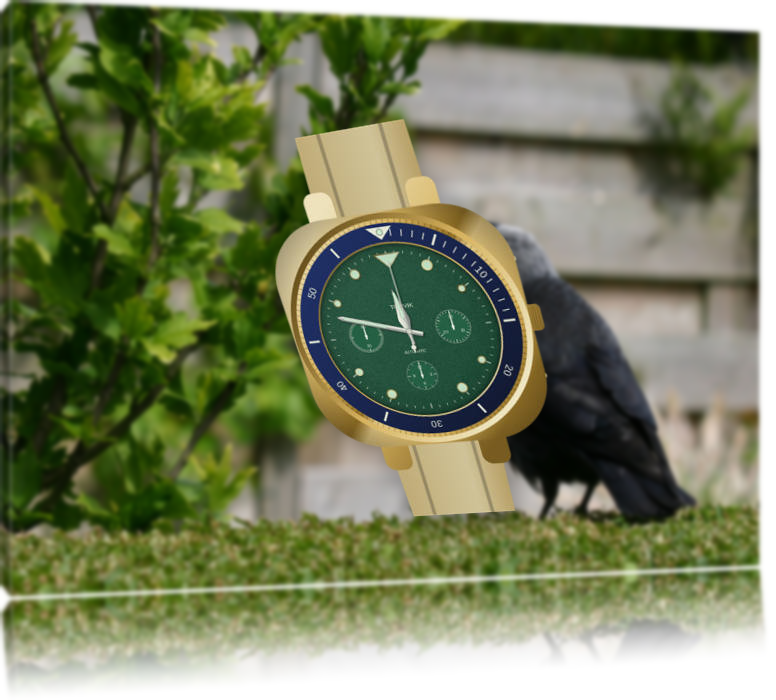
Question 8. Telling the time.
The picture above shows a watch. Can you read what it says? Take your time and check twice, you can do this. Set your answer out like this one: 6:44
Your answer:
11:48
